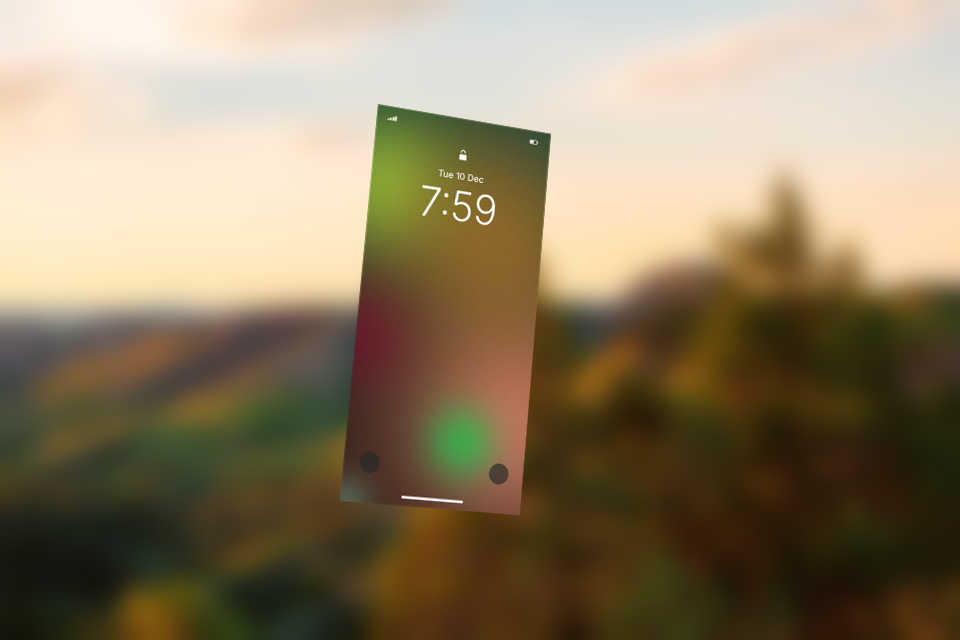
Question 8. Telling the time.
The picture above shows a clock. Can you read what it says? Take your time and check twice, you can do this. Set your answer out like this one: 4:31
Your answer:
7:59
